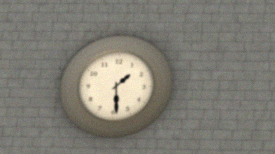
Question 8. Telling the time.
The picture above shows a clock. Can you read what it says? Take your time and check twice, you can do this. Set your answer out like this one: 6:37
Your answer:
1:29
